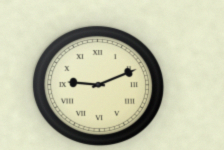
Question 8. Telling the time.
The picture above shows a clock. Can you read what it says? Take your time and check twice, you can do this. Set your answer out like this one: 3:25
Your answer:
9:11
